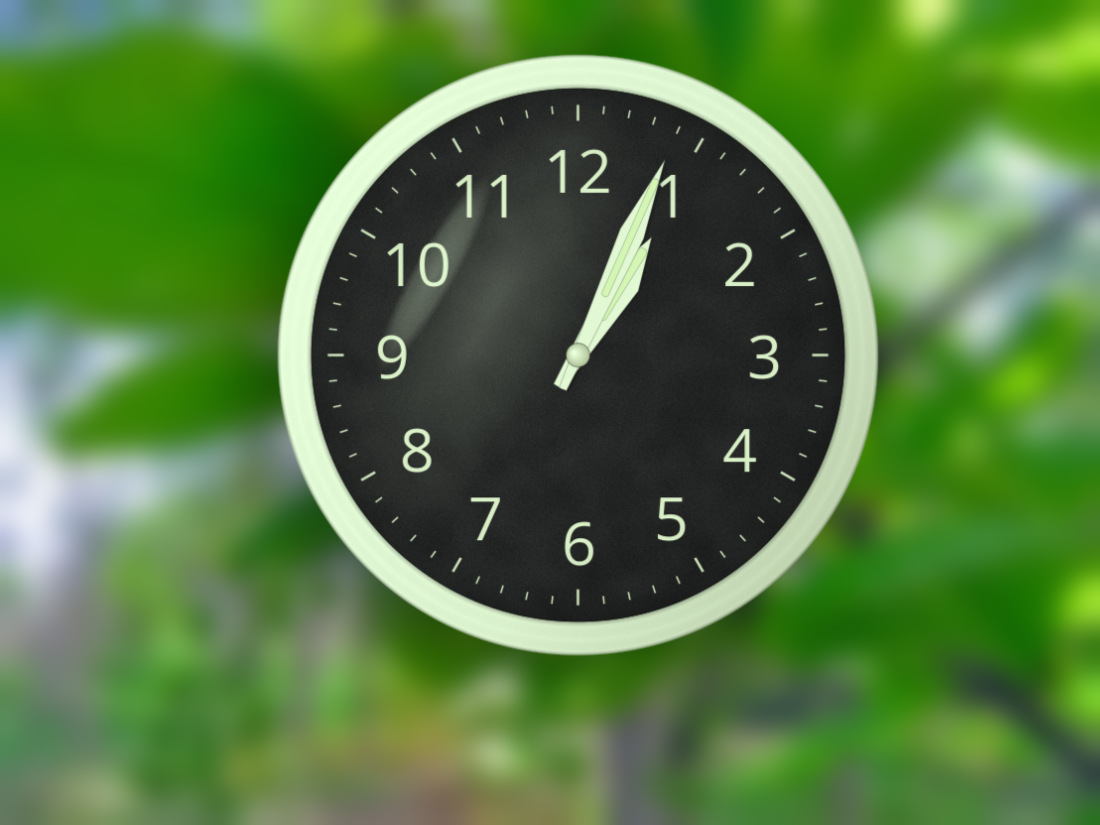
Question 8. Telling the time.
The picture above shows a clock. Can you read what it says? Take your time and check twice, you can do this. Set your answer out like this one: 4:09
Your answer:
1:04
